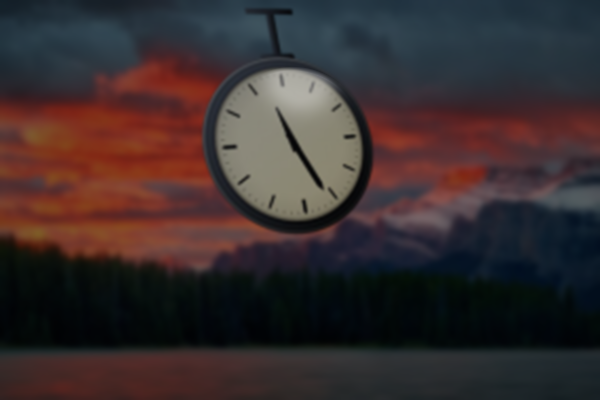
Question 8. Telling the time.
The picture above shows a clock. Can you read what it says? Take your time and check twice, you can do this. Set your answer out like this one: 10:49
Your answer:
11:26
